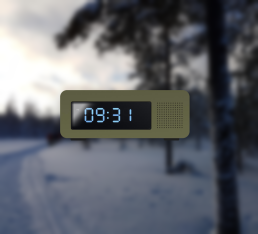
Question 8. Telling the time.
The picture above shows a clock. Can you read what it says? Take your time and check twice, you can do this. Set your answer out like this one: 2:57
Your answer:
9:31
